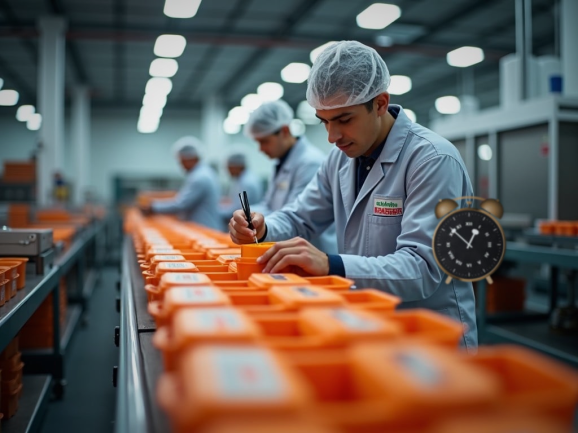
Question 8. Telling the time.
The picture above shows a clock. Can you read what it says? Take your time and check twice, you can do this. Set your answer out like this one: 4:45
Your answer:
12:52
